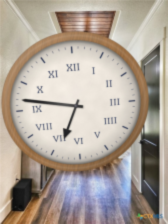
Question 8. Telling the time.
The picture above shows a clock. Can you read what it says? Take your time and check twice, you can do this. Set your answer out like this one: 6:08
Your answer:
6:47
